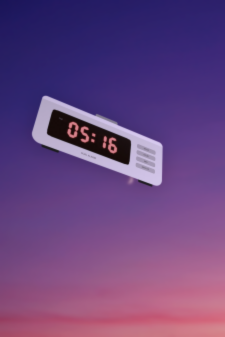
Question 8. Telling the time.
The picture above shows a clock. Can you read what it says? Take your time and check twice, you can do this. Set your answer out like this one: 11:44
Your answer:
5:16
